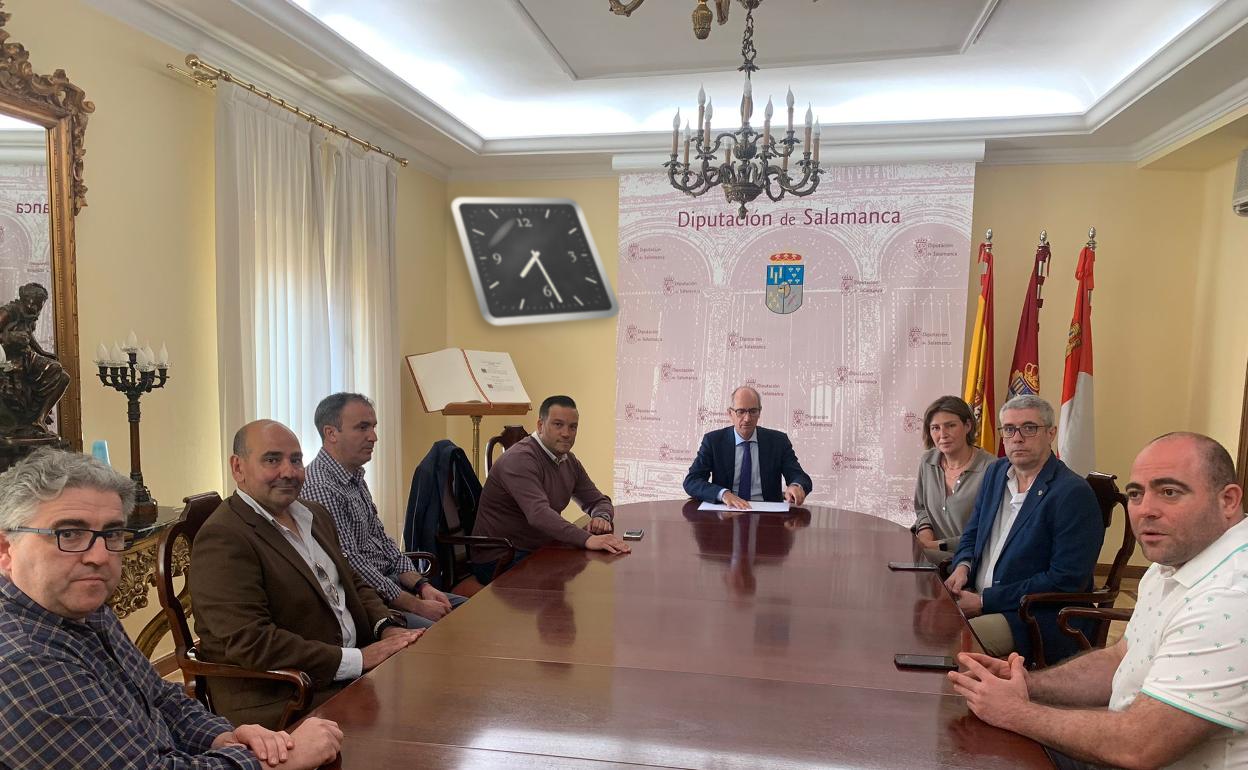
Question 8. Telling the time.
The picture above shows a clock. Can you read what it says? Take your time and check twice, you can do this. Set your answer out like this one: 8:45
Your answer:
7:28
